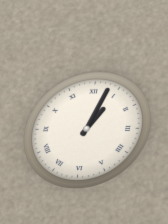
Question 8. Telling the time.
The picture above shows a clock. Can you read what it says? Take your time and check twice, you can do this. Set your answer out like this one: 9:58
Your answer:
1:03
